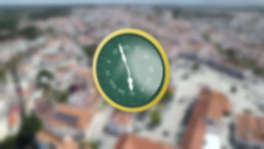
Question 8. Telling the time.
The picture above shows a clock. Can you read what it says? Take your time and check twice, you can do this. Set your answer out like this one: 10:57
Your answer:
5:58
